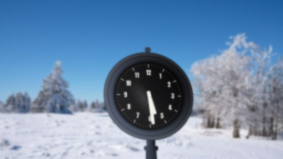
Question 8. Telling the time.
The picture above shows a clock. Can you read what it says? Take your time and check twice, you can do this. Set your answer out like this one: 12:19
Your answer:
5:29
